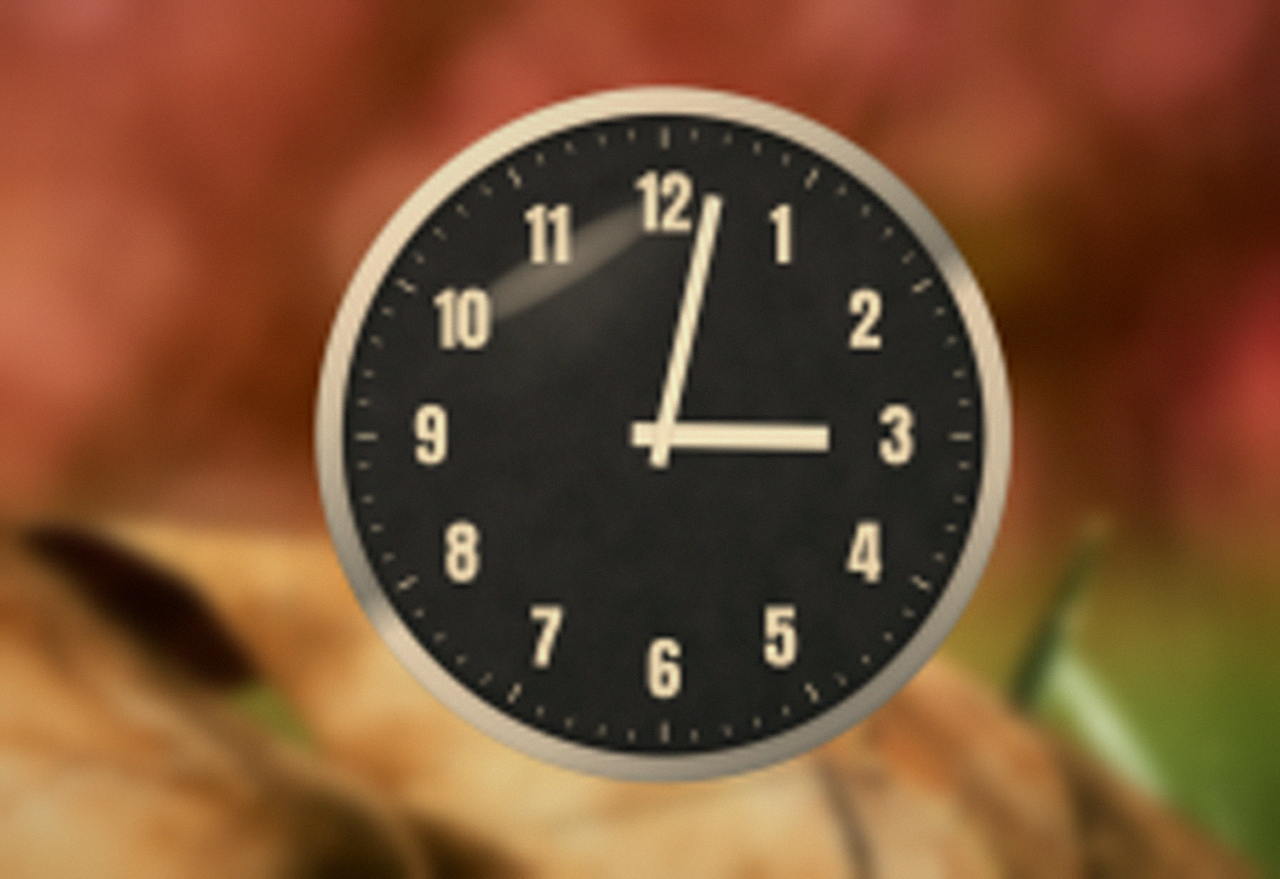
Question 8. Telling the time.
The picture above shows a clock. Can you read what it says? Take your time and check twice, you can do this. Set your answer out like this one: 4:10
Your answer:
3:02
